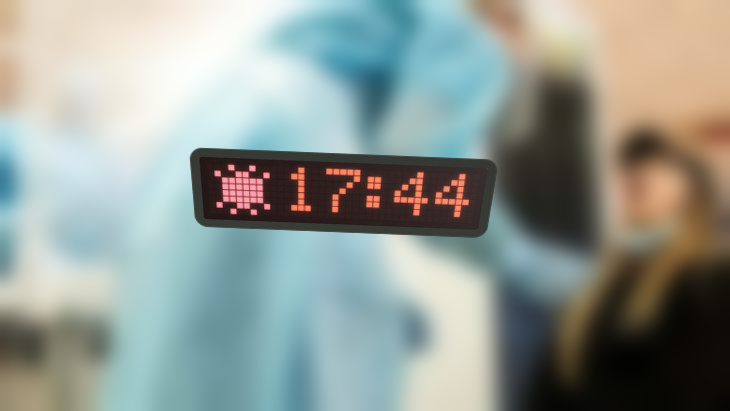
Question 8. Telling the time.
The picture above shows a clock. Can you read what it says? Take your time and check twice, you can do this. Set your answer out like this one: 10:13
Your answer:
17:44
